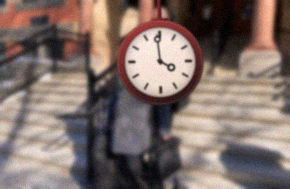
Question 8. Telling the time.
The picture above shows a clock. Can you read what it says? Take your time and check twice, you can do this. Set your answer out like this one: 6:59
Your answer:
3:59
